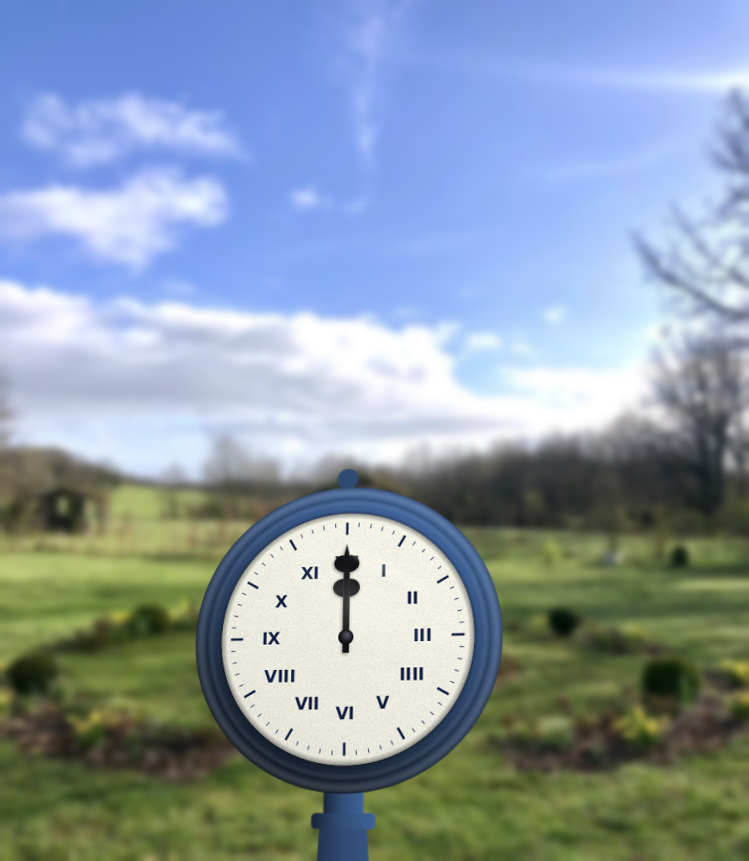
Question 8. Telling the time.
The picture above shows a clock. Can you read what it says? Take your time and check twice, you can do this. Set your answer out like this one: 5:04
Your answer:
12:00
